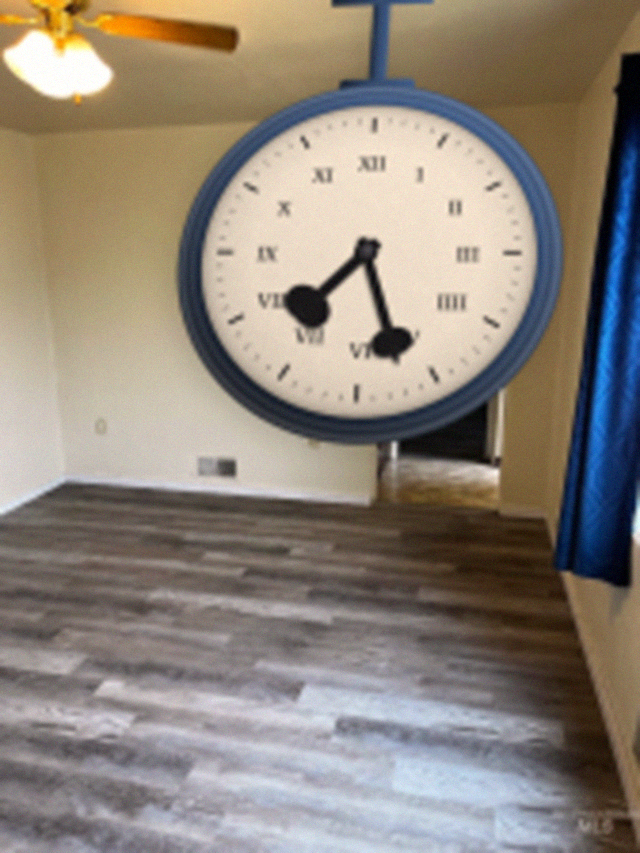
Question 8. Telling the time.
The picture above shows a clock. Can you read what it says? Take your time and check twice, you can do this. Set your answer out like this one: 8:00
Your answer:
7:27
